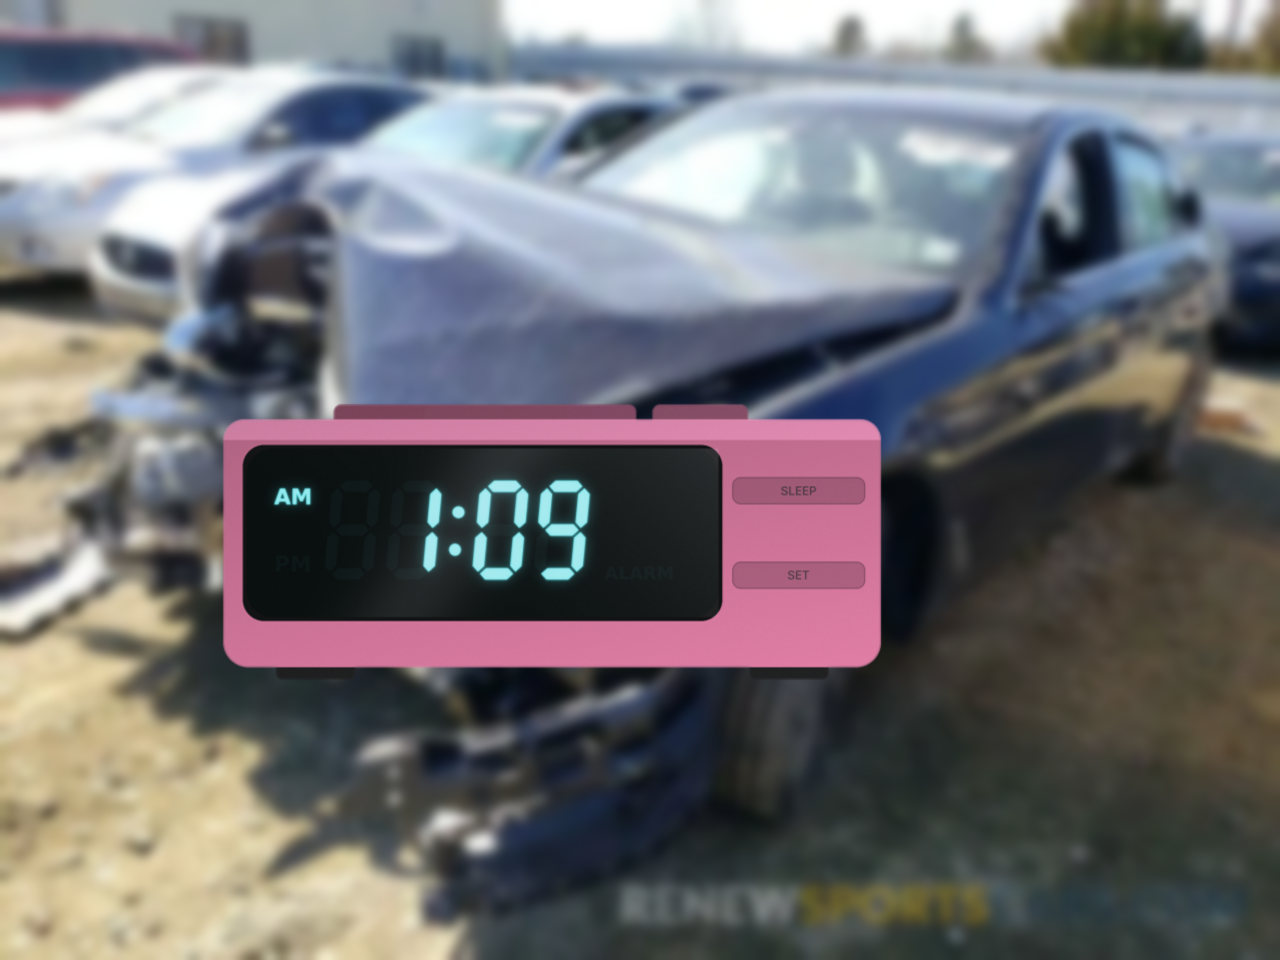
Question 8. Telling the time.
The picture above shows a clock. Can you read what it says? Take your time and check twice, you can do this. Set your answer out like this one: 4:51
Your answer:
1:09
